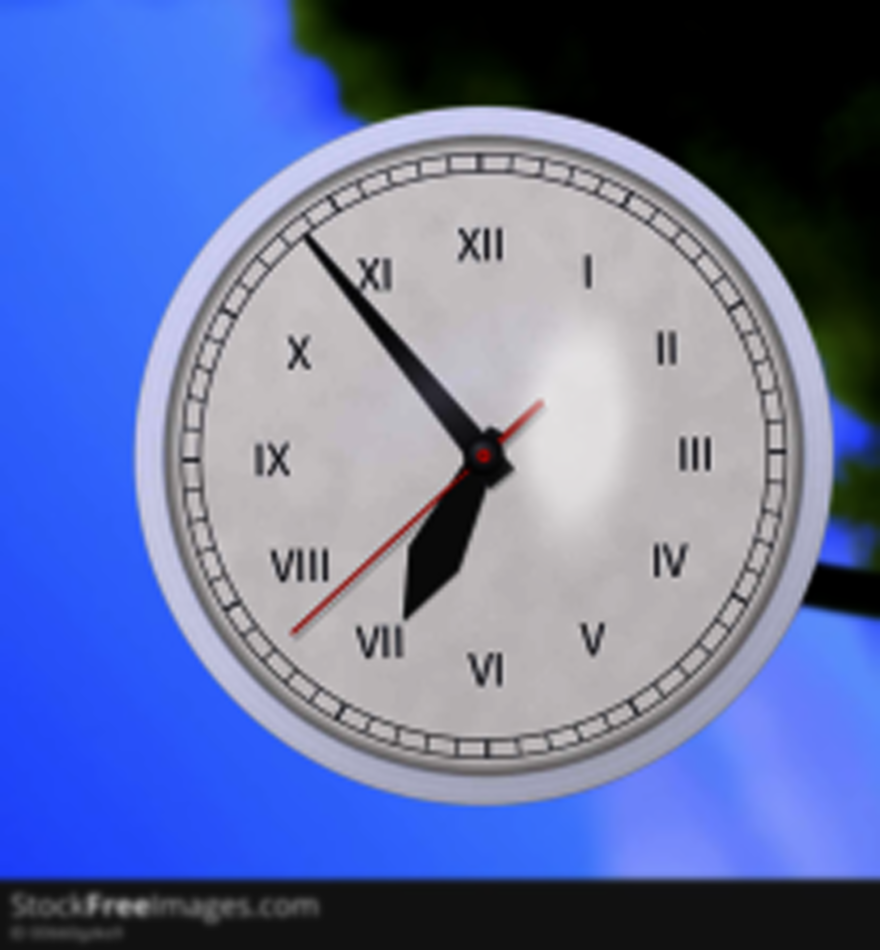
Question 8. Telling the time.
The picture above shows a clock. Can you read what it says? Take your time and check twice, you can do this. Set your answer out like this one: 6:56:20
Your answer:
6:53:38
